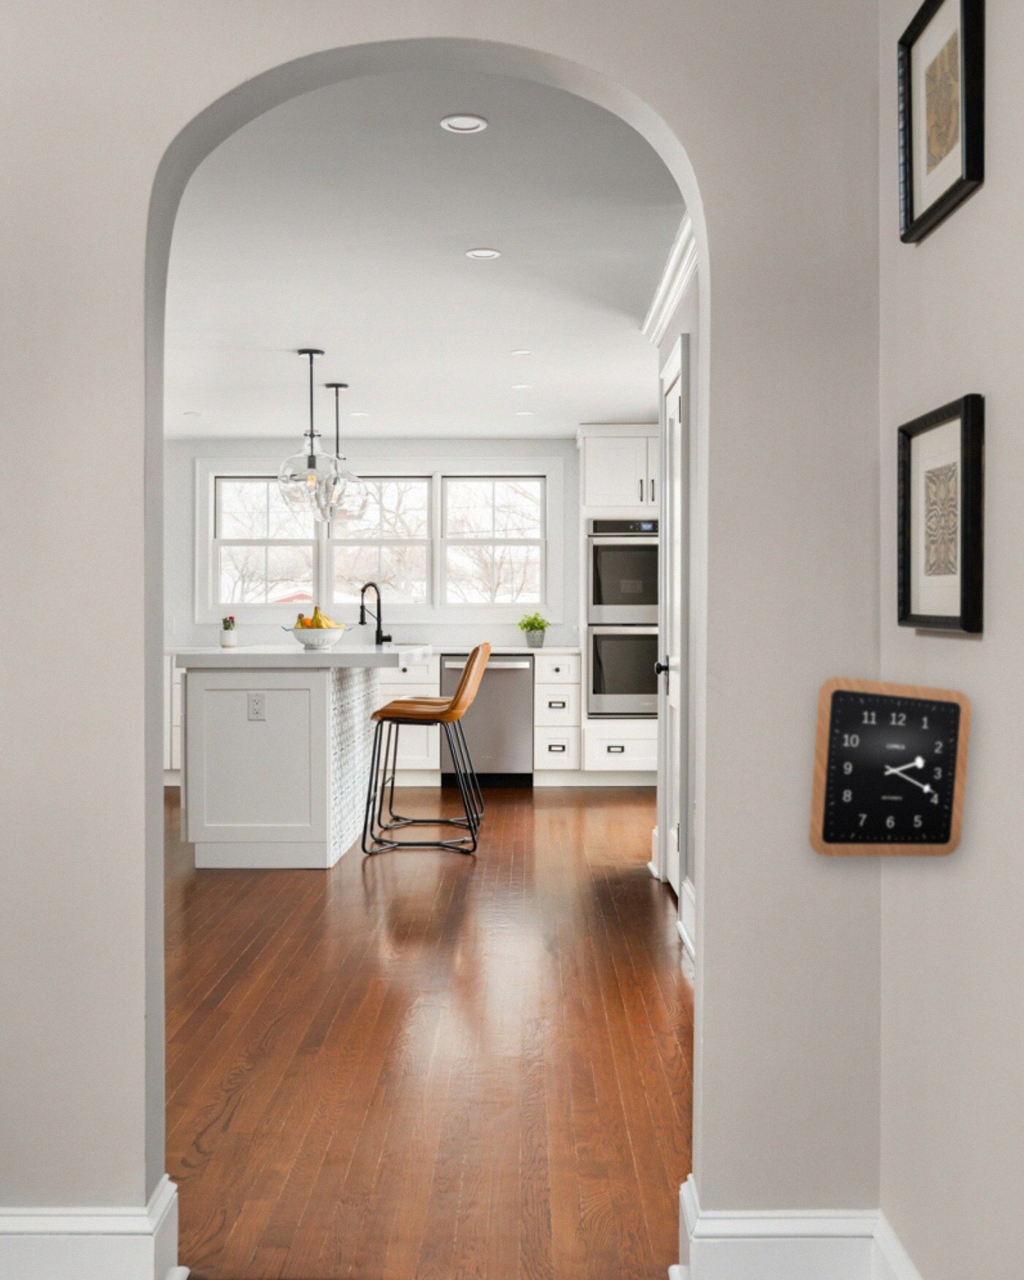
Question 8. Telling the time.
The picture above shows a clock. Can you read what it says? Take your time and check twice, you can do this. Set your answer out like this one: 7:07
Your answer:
2:19
